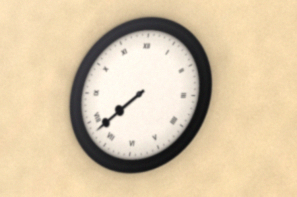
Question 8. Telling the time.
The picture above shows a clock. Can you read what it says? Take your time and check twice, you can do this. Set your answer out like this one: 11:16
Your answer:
7:38
